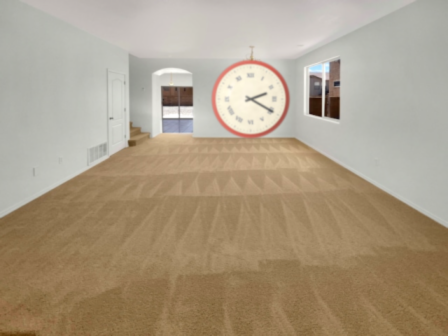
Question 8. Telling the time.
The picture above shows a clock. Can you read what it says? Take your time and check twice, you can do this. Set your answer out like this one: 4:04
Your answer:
2:20
